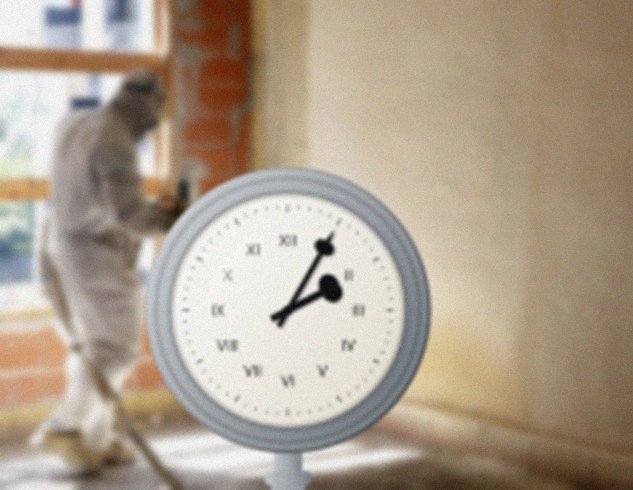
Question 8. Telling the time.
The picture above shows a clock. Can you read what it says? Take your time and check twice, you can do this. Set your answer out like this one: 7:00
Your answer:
2:05
